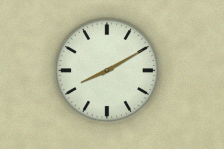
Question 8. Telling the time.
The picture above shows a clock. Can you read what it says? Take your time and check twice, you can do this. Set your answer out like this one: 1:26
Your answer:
8:10
